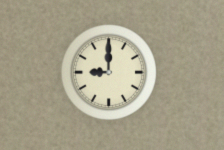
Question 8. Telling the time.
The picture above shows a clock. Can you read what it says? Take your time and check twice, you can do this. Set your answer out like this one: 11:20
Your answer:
9:00
